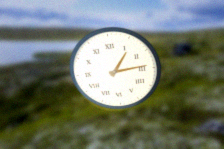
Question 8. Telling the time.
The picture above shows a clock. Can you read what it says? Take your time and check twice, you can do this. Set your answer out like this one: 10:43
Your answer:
1:14
